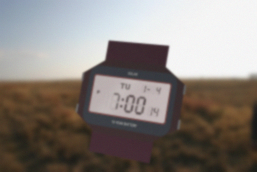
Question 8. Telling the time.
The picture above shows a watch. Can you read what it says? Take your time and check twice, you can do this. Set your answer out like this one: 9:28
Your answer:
7:00
